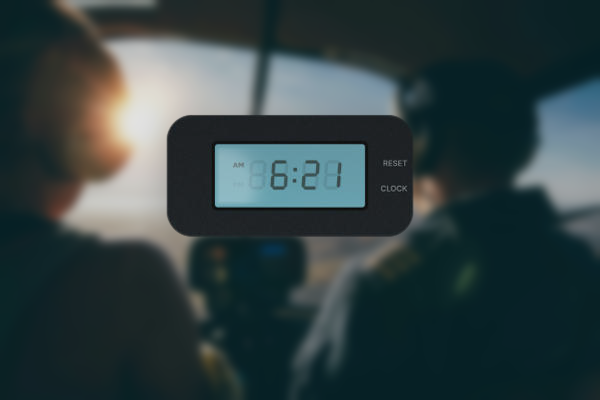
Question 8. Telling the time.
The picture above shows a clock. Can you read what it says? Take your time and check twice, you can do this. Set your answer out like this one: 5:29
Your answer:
6:21
